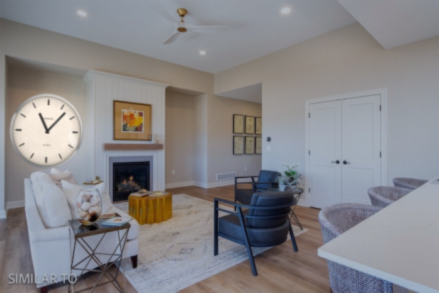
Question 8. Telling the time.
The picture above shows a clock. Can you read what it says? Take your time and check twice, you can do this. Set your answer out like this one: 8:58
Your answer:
11:07
